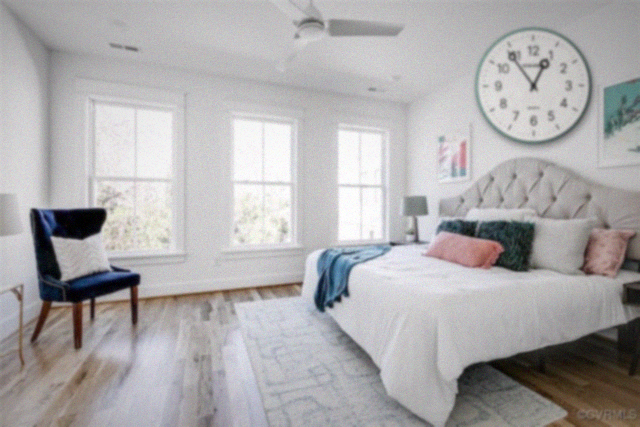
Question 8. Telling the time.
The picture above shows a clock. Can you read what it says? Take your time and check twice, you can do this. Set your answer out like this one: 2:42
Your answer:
12:54
